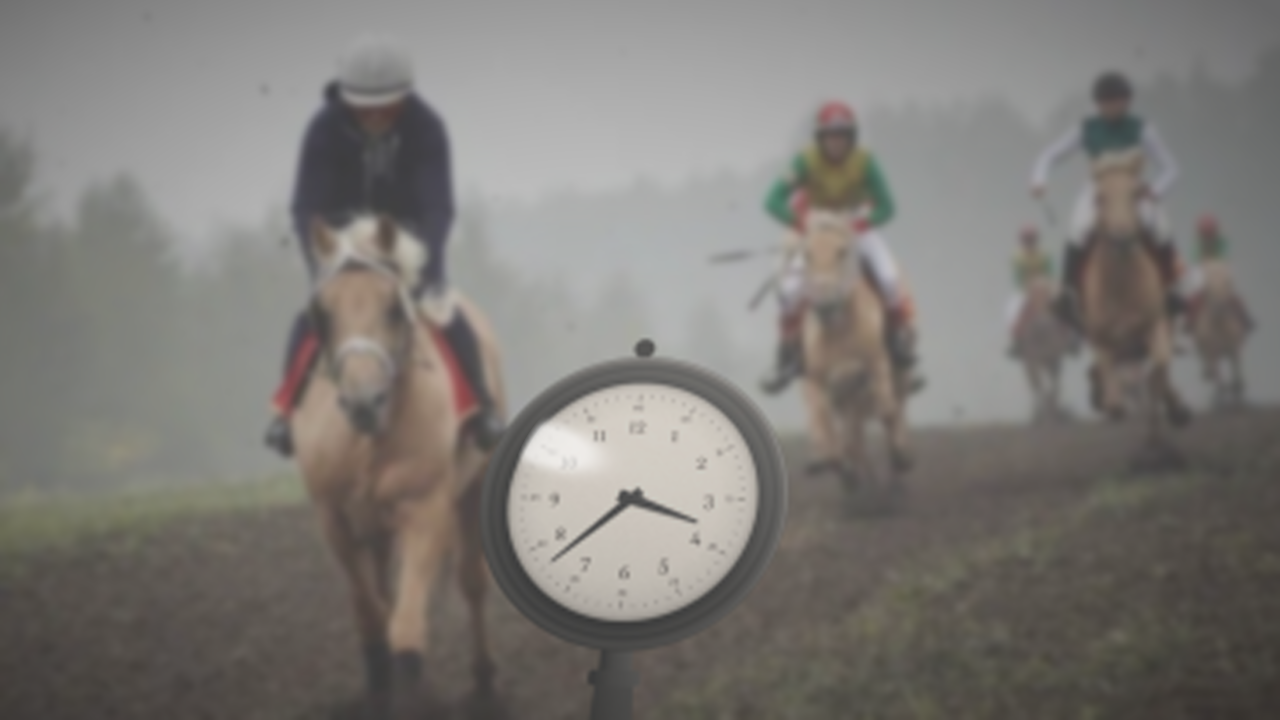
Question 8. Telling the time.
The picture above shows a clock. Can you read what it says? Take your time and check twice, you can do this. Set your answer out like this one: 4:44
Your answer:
3:38
